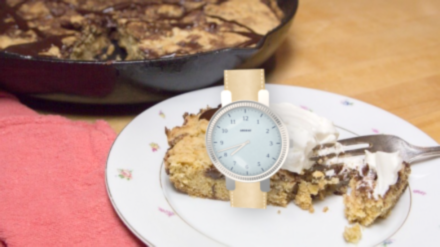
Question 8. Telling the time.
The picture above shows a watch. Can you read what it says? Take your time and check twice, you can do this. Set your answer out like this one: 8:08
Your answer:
7:42
